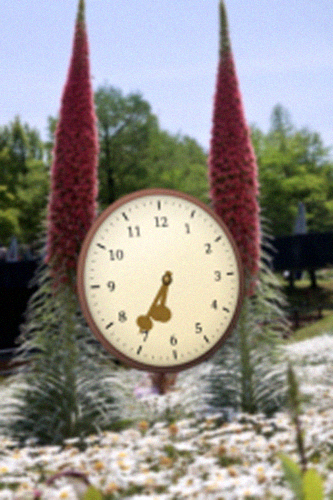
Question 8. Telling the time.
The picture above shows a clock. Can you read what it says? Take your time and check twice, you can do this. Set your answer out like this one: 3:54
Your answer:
6:36
